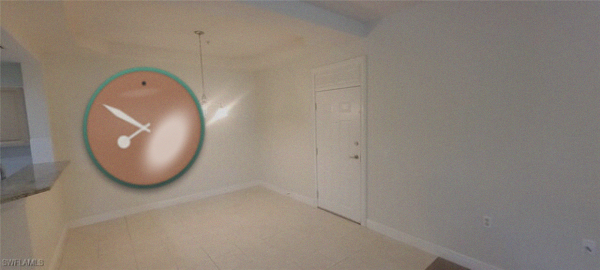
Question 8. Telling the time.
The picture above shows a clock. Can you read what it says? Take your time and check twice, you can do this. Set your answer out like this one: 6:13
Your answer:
7:50
